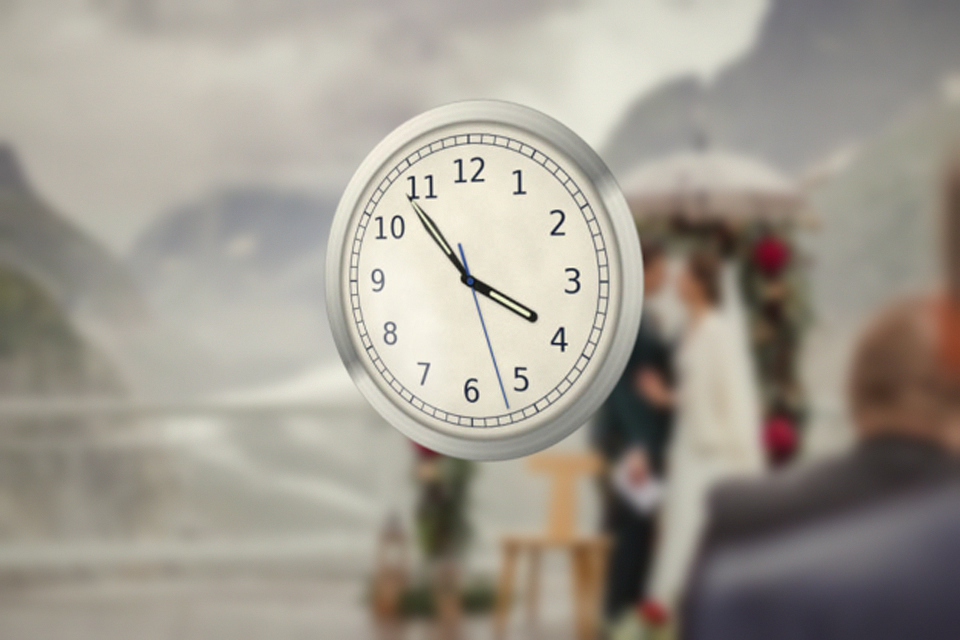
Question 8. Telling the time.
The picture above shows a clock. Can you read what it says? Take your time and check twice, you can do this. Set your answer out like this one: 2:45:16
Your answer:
3:53:27
